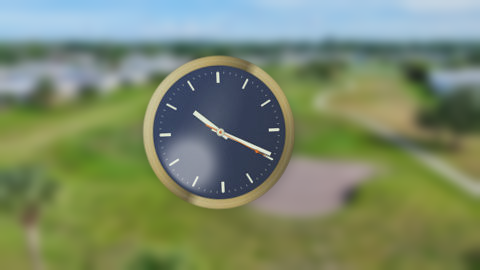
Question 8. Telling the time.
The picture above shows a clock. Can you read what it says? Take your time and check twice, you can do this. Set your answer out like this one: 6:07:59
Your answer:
10:19:20
